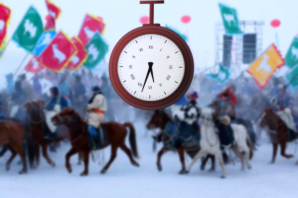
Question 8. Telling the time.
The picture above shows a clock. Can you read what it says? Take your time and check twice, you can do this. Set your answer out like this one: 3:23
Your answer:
5:33
